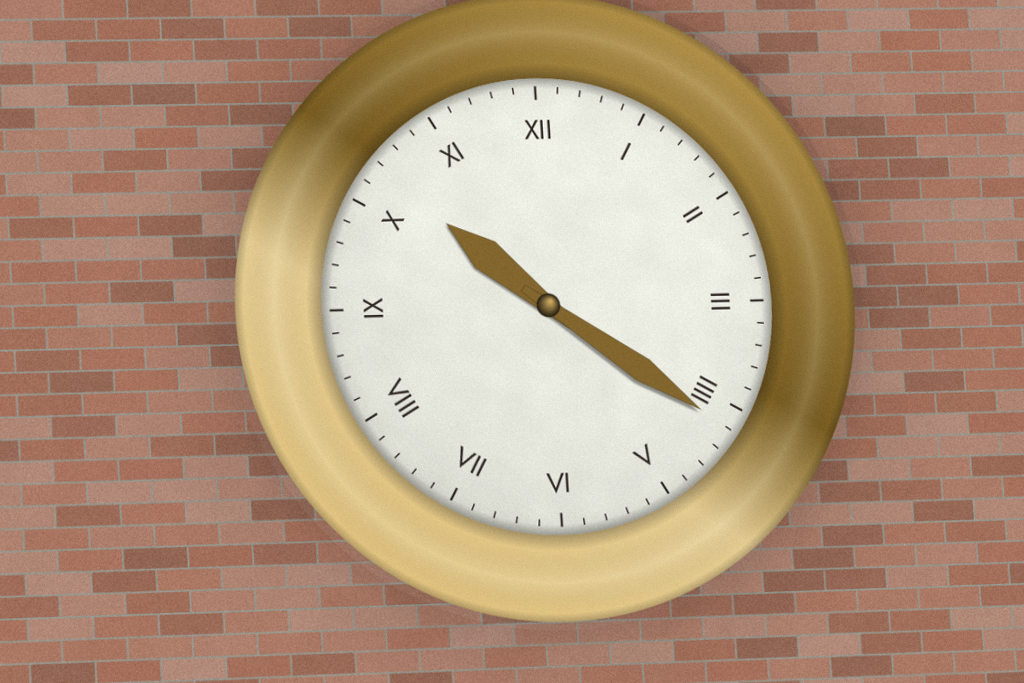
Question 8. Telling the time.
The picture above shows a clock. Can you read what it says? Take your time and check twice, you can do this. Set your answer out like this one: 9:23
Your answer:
10:21
